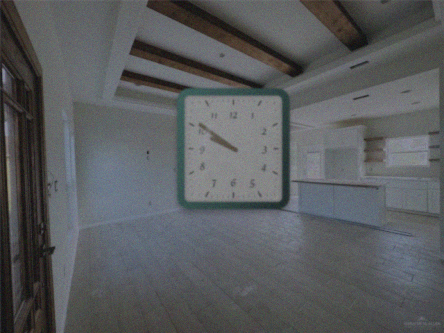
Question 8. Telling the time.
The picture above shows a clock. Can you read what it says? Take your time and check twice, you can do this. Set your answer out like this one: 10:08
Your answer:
9:51
